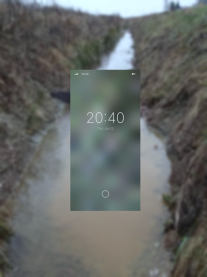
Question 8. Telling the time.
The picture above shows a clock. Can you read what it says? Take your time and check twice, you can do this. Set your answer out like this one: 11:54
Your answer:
20:40
